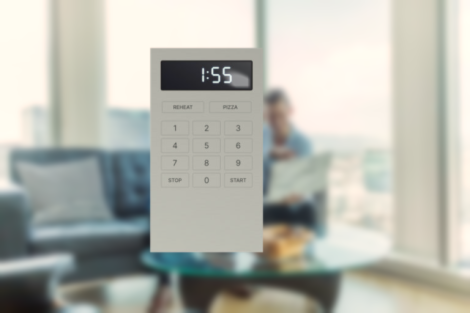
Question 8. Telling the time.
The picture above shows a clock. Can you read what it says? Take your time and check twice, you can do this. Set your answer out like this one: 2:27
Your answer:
1:55
